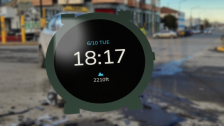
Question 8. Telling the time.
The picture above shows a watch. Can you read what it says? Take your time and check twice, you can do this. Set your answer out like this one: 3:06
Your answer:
18:17
